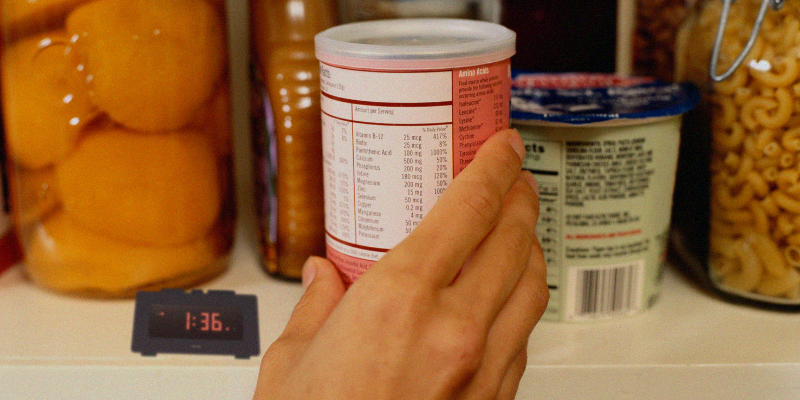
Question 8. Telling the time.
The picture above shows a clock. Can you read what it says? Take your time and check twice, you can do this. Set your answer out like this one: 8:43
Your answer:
1:36
